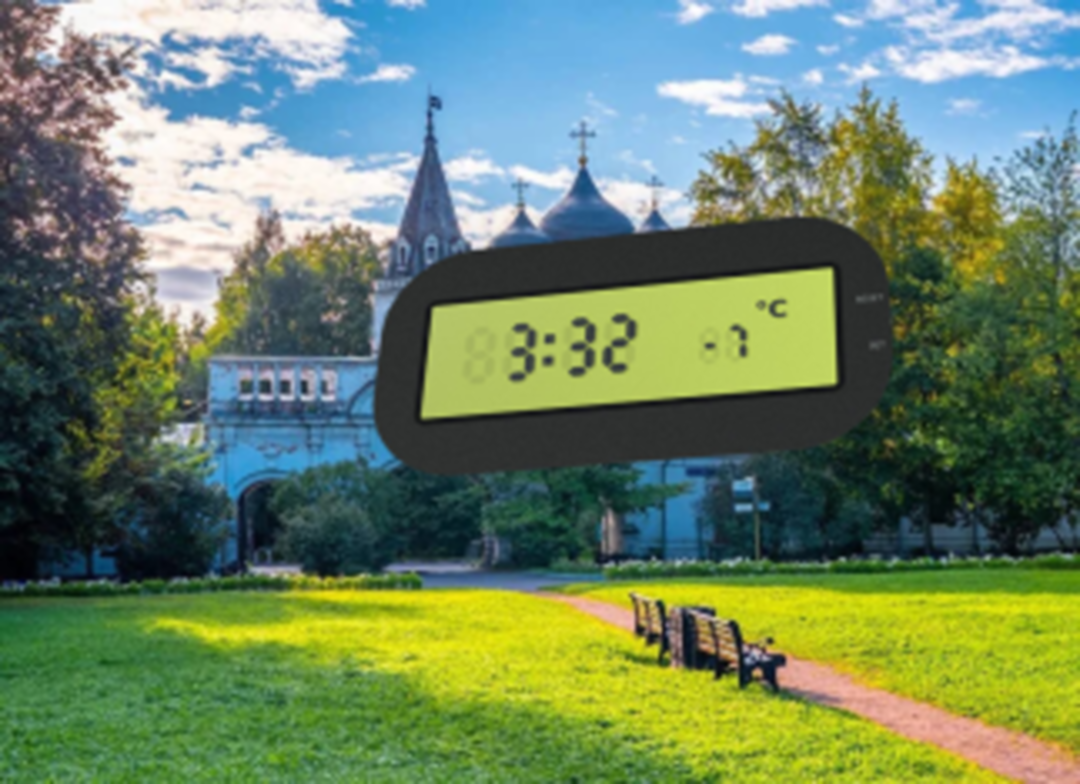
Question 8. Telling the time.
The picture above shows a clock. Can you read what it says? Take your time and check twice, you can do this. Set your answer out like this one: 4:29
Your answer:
3:32
